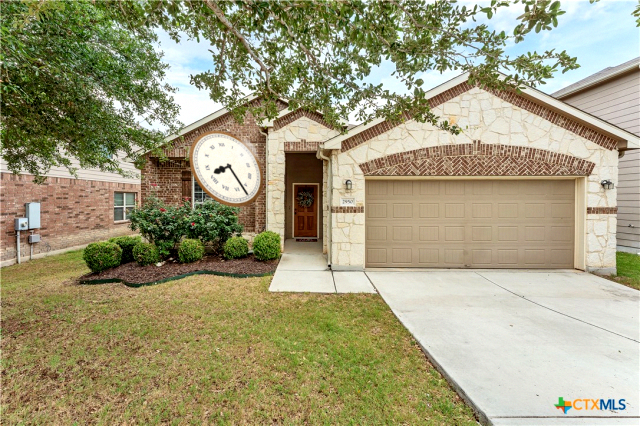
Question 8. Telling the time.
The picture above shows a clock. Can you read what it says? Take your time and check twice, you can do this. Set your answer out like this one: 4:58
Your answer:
8:27
